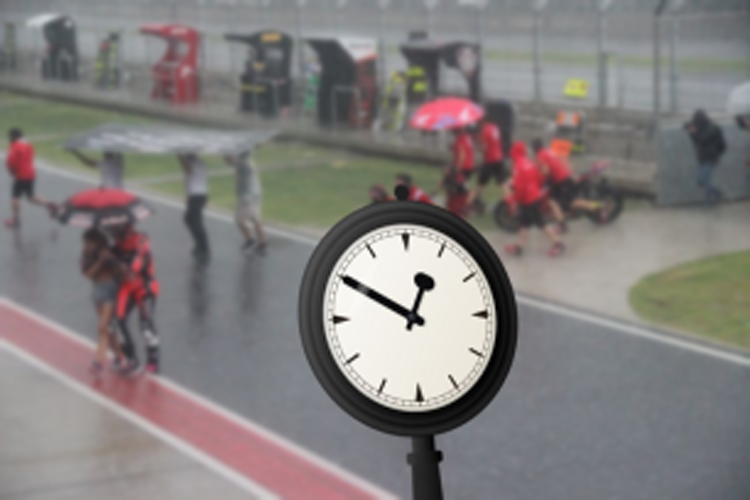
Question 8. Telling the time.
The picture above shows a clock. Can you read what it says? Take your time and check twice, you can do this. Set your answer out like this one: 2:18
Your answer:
12:50
